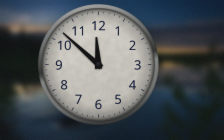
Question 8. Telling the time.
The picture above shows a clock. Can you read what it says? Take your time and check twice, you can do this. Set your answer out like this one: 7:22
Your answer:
11:52
